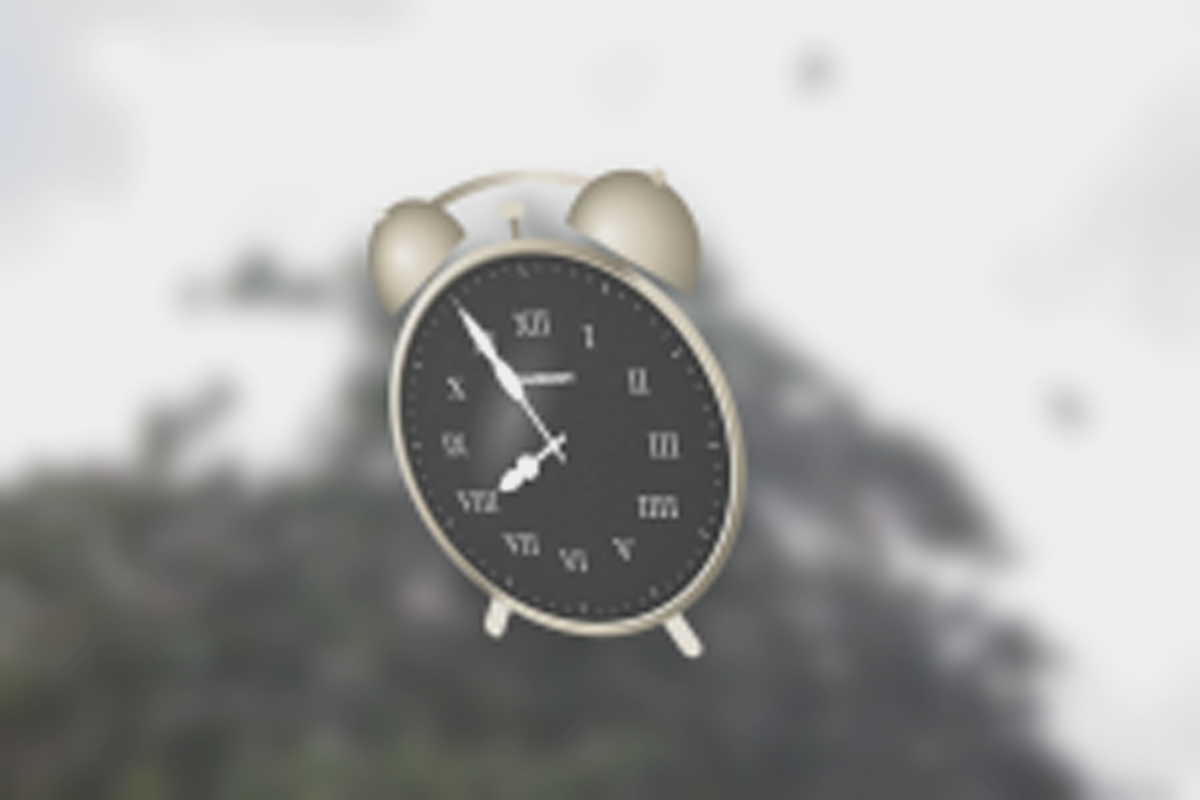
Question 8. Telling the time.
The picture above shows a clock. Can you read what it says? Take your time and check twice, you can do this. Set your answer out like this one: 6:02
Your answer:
7:55
